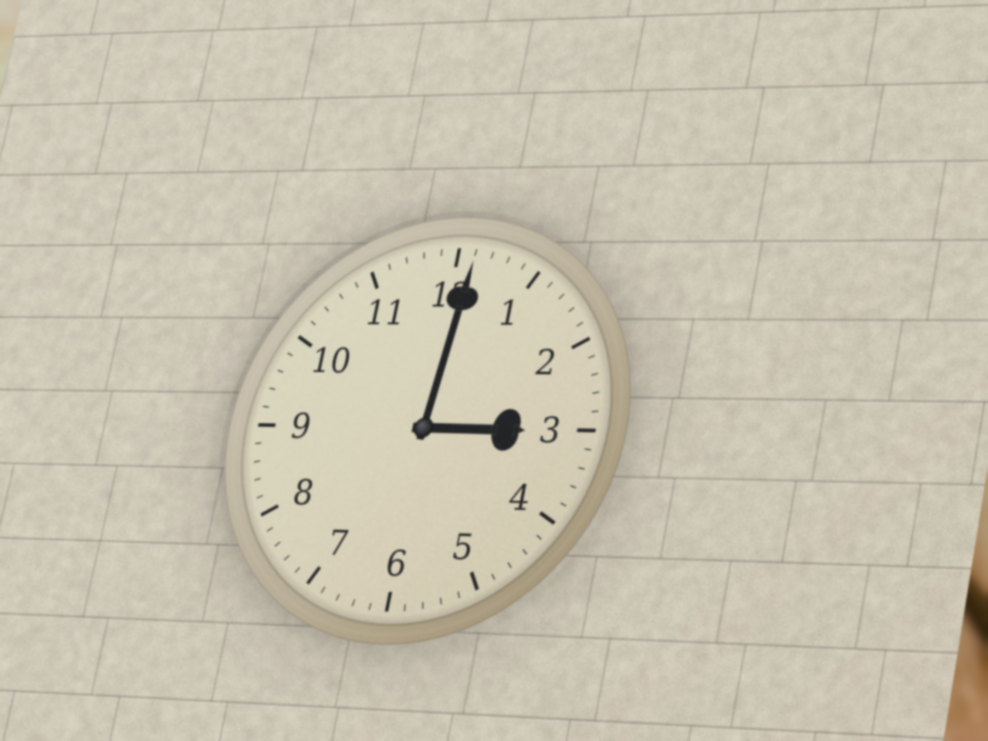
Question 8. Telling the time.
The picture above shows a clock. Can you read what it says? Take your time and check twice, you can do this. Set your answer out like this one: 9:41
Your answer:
3:01
